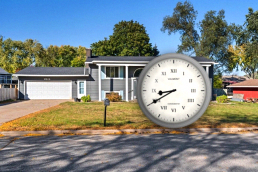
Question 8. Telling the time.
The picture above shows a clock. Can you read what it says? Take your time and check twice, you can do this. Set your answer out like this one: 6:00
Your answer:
8:40
